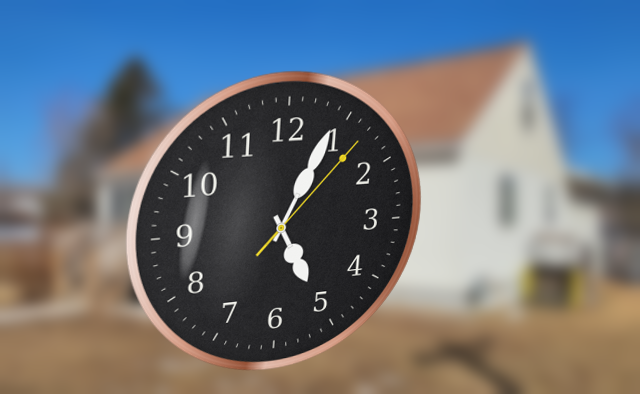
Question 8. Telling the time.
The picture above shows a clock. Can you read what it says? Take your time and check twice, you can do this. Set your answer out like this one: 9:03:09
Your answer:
5:04:07
